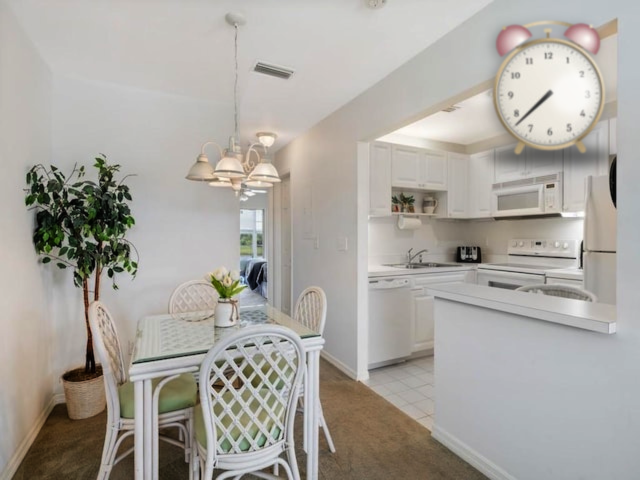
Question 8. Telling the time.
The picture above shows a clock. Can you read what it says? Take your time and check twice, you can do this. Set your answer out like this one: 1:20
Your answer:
7:38
